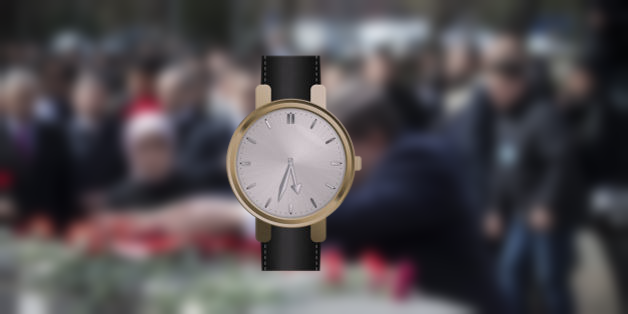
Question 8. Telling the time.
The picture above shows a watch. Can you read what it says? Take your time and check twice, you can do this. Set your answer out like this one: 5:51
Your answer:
5:33
